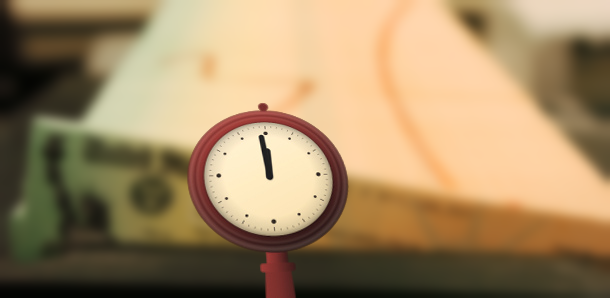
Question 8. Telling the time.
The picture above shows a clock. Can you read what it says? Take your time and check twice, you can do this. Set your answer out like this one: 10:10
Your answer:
11:59
